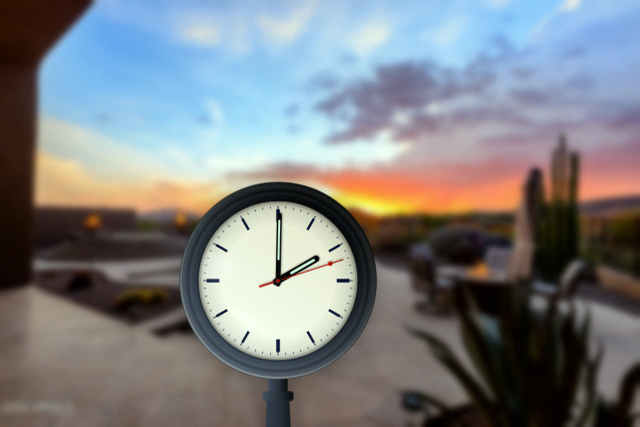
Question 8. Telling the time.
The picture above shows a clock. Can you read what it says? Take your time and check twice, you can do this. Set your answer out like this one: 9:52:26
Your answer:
2:00:12
